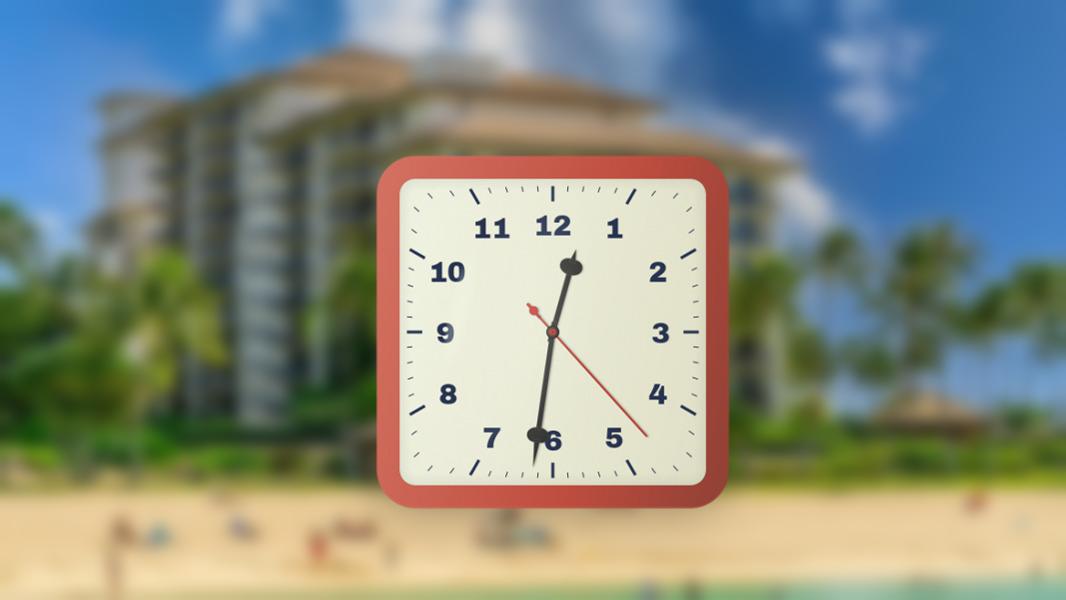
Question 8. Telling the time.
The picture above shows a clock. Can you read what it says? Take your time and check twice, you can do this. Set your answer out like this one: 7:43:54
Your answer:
12:31:23
